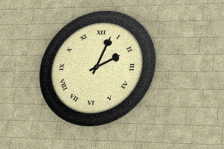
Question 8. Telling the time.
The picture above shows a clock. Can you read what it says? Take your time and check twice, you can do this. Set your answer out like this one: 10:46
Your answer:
2:03
